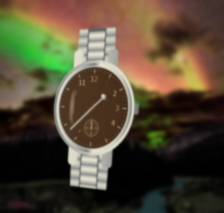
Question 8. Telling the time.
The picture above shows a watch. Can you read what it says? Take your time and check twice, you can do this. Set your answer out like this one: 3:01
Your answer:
1:38
